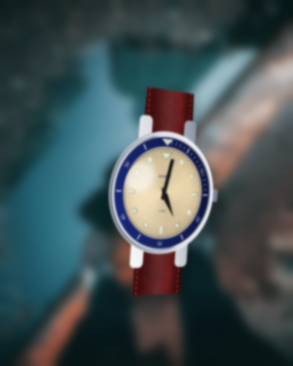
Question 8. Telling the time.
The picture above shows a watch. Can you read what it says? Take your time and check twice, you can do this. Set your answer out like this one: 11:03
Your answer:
5:02
